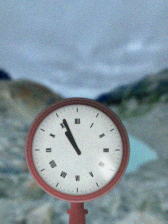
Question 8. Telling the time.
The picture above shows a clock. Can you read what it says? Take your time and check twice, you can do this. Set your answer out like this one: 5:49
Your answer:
10:56
